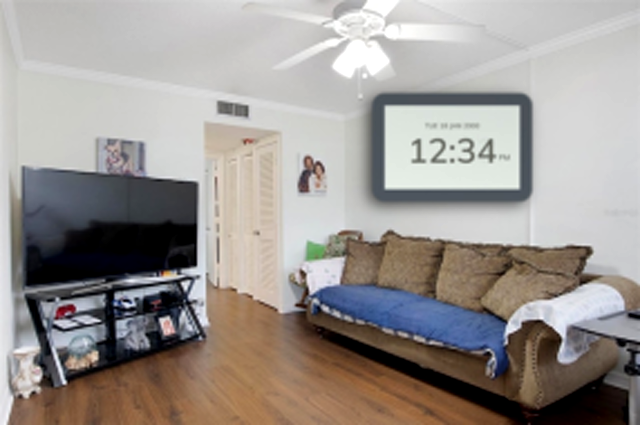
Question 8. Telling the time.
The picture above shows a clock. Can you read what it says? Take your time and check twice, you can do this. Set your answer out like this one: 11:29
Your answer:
12:34
